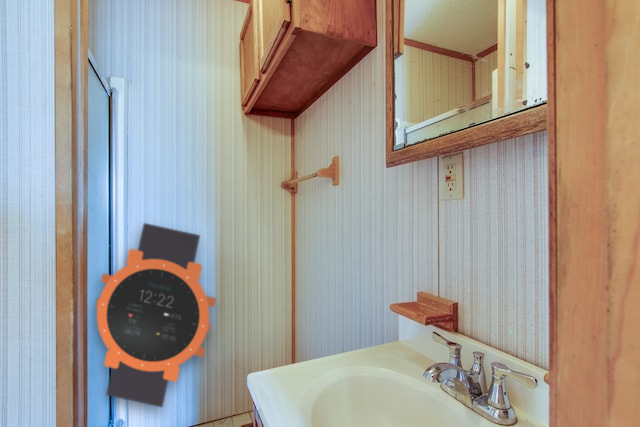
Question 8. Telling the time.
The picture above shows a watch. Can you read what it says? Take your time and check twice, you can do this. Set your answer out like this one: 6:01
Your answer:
12:22
